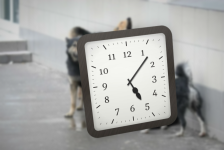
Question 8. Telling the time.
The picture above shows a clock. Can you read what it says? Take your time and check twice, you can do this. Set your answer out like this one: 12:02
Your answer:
5:07
